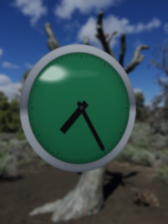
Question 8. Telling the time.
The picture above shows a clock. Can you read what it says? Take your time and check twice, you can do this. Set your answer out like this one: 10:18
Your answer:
7:25
